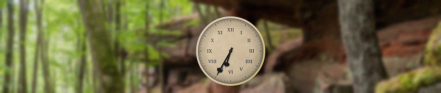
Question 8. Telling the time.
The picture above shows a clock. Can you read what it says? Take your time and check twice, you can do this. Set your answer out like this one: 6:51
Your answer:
6:35
